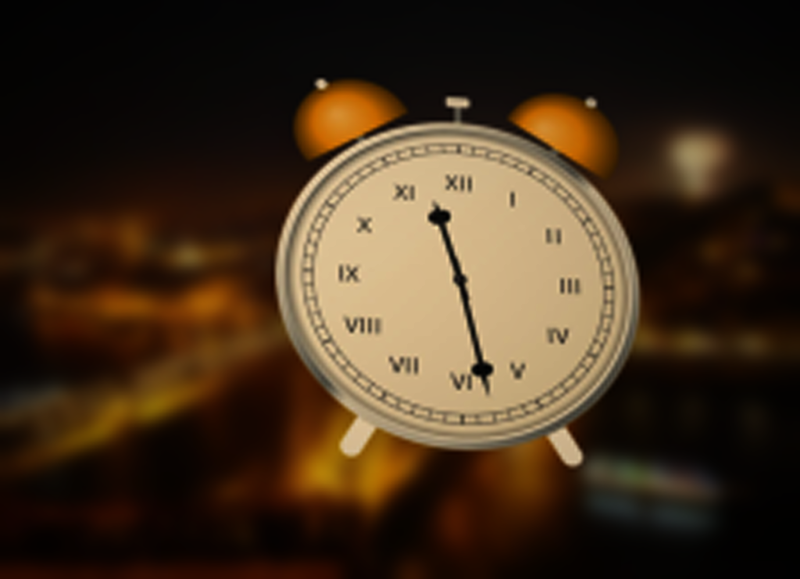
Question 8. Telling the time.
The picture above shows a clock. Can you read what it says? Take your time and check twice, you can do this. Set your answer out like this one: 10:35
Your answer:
11:28
